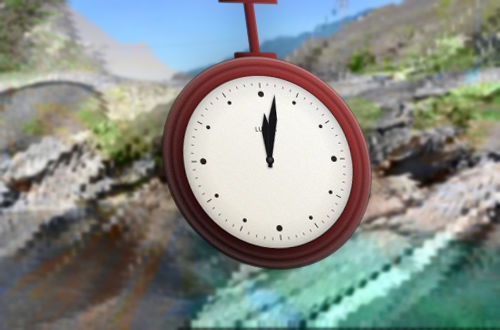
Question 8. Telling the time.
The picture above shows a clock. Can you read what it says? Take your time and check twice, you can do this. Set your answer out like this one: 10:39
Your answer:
12:02
